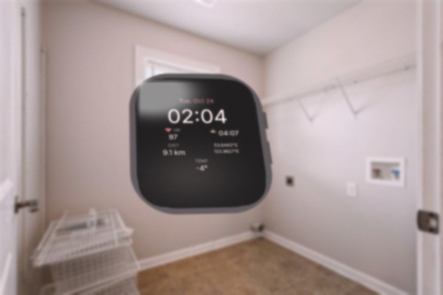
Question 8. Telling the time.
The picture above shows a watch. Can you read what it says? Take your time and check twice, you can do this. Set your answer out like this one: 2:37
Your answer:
2:04
